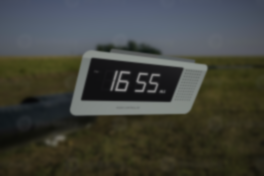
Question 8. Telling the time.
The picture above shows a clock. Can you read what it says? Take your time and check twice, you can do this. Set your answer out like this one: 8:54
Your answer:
16:55
